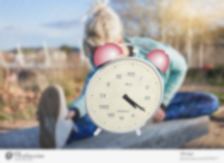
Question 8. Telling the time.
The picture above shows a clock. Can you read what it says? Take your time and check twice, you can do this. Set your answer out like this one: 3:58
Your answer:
4:20
